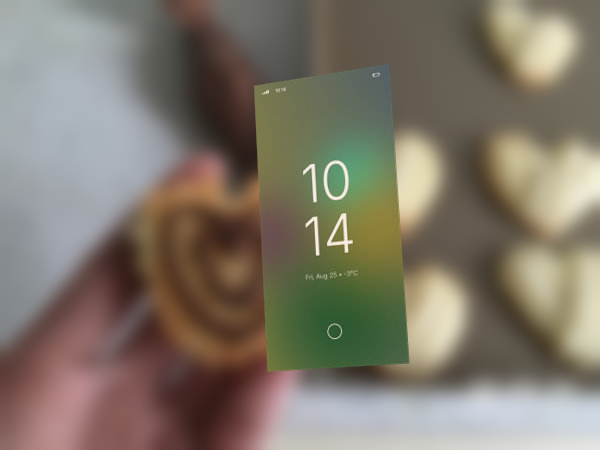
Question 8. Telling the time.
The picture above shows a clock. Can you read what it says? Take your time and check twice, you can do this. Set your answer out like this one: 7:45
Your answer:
10:14
